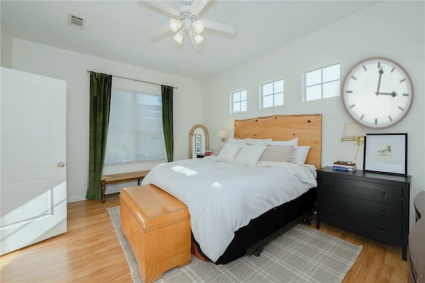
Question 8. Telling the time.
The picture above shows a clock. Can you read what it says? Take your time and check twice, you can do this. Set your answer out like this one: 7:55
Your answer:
3:01
